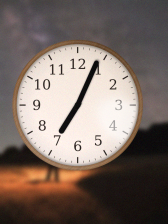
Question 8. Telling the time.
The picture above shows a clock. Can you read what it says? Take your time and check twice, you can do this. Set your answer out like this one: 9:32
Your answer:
7:04
